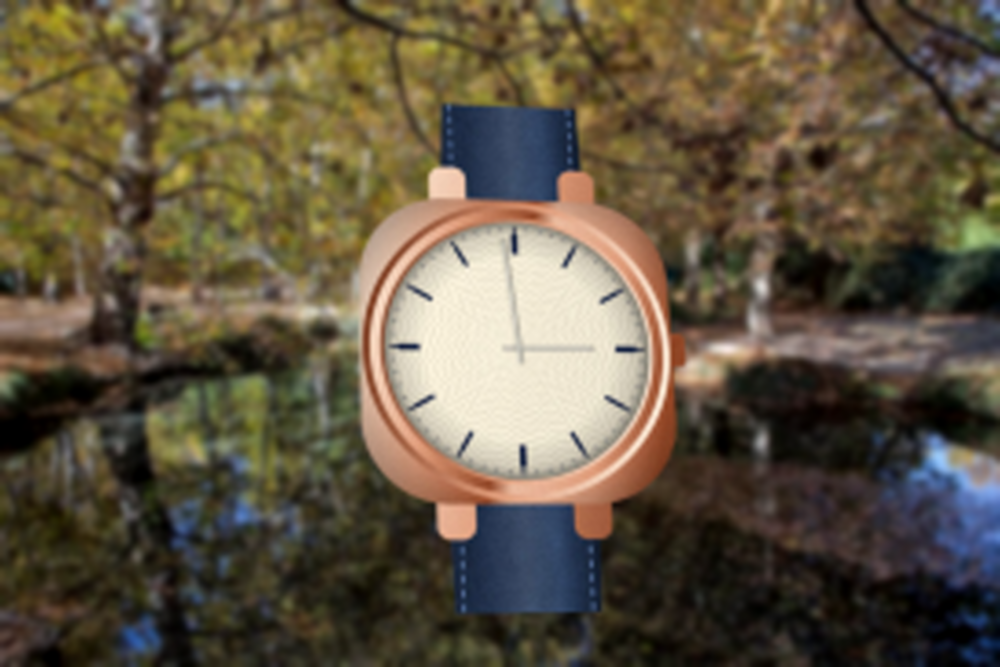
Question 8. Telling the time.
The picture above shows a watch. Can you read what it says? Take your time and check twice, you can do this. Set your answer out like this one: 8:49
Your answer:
2:59
